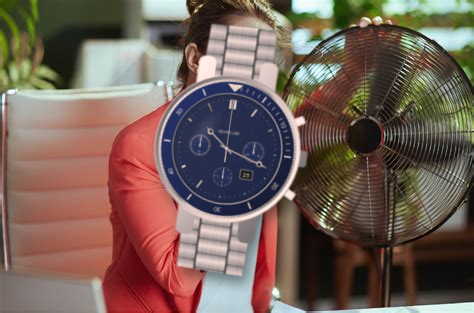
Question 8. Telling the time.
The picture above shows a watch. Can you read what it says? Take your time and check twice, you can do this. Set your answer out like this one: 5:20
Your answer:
10:18
